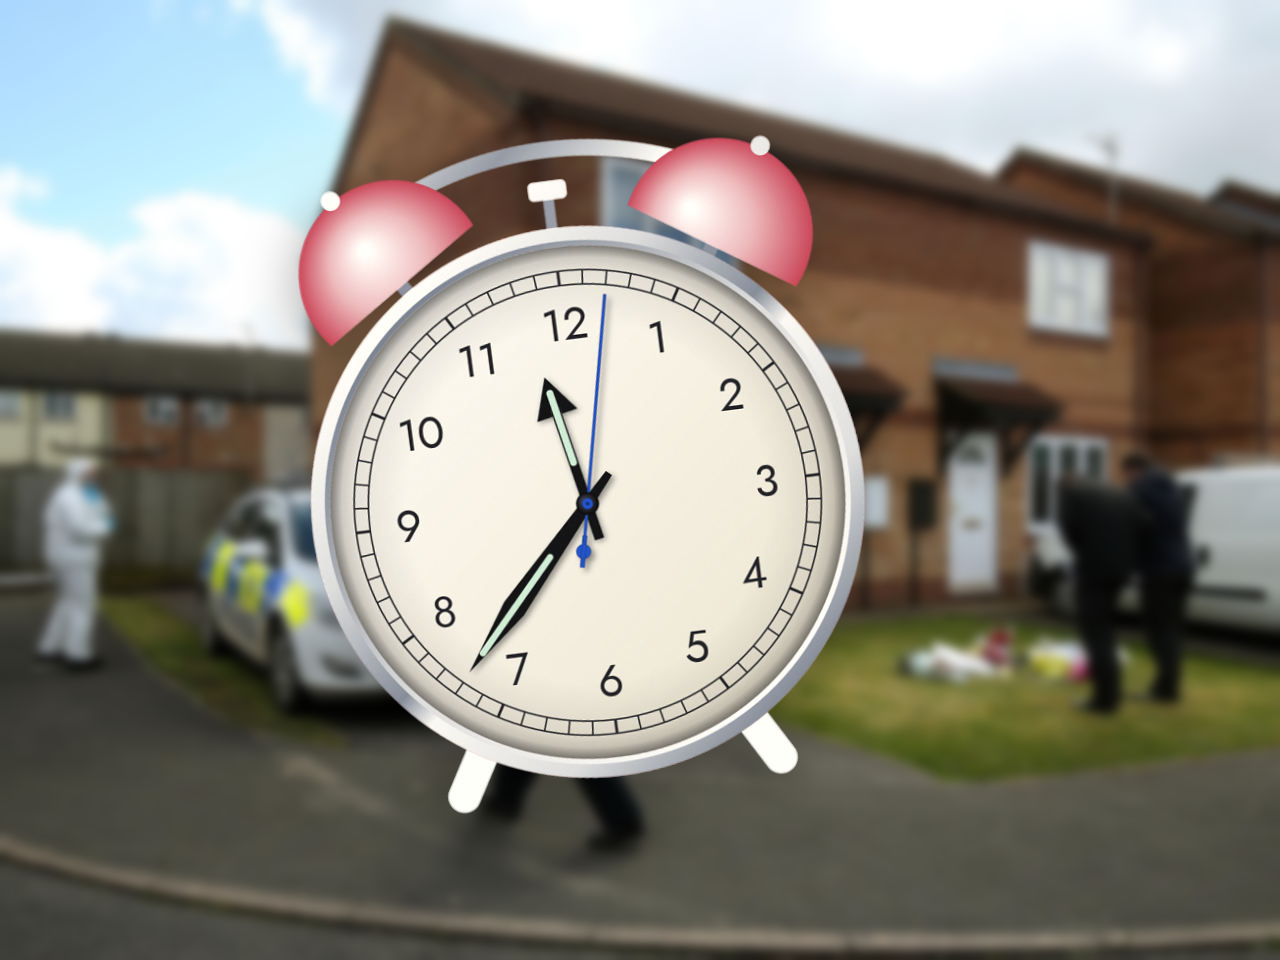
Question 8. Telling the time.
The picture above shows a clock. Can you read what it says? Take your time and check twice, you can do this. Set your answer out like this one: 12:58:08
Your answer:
11:37:02
